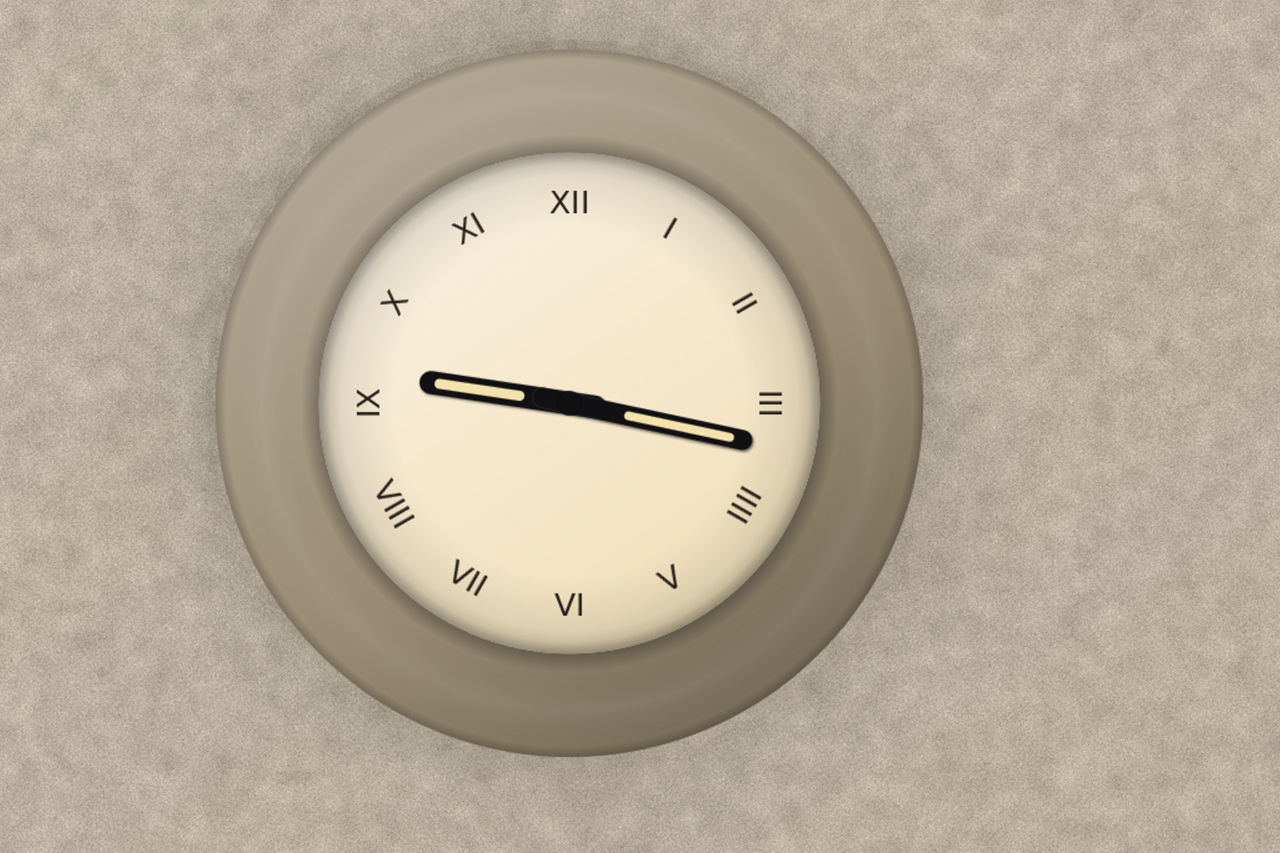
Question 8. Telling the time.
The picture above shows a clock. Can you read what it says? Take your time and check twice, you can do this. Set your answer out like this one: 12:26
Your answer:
9:17
